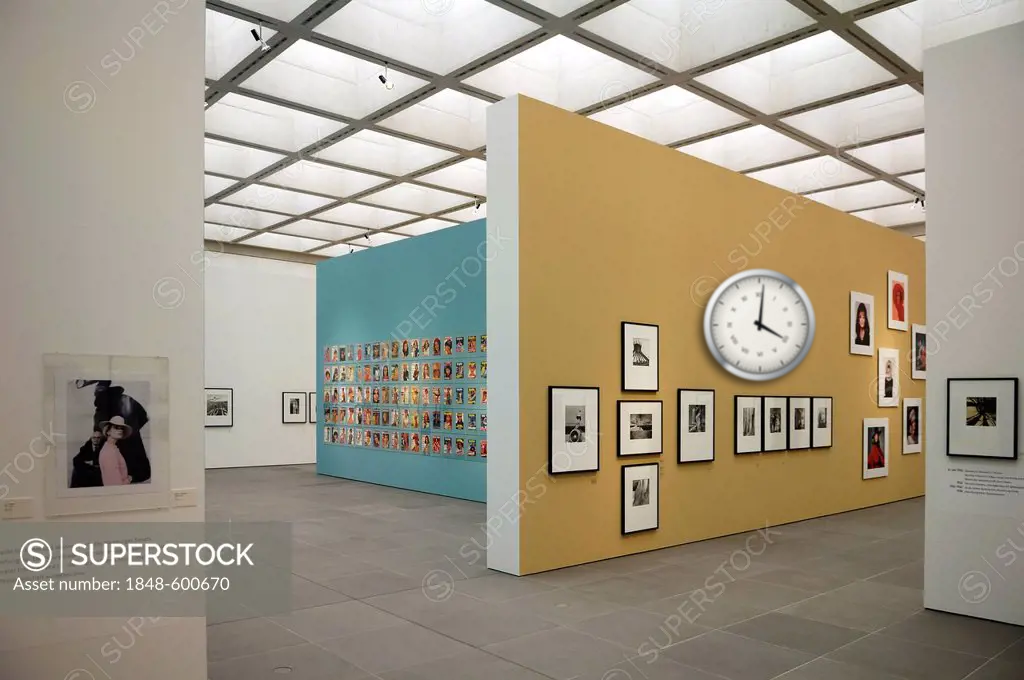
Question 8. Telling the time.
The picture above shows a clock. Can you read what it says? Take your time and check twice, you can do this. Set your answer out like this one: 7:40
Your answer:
4:01
